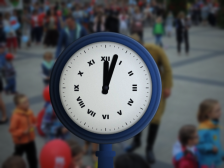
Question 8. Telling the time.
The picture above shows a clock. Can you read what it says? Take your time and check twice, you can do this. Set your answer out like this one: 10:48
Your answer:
12:03
